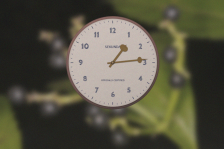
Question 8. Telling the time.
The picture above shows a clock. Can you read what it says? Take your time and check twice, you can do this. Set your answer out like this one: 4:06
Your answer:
1:14
